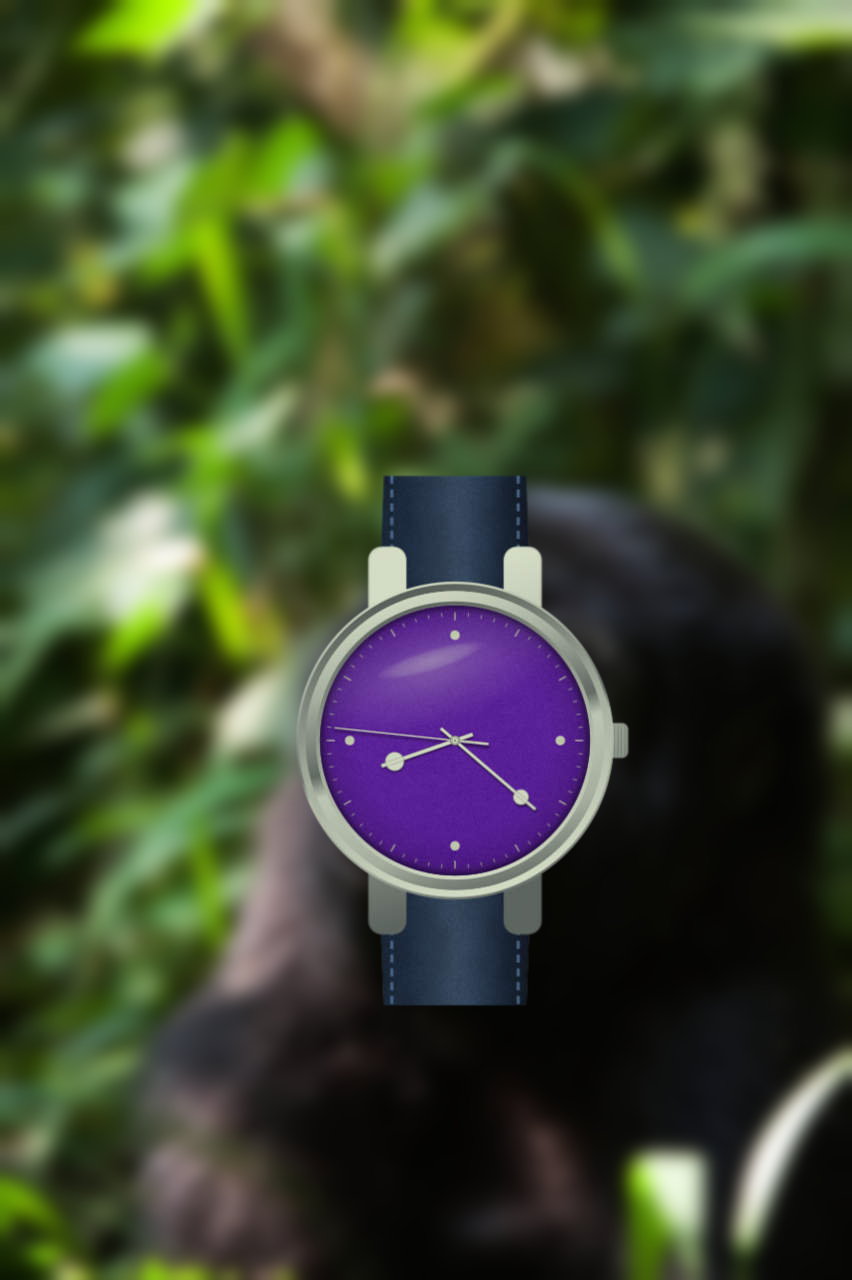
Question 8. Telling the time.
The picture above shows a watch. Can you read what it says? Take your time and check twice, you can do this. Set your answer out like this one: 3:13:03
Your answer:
8:21:46
